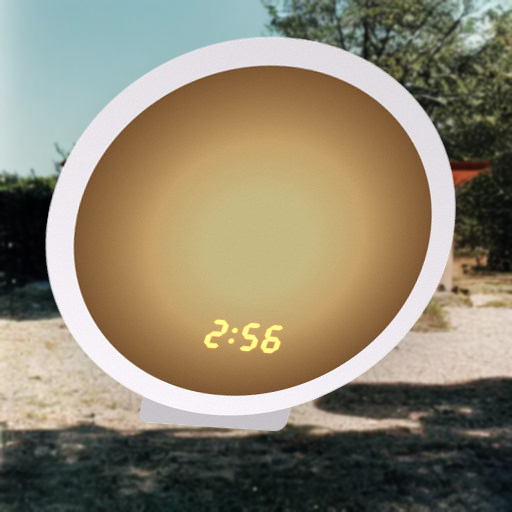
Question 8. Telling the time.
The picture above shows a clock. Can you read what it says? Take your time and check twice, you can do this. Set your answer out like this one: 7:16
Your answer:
2:56
